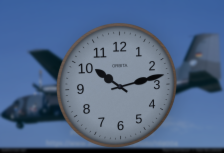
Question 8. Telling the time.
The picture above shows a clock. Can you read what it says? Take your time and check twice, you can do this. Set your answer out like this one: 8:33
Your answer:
10:13
